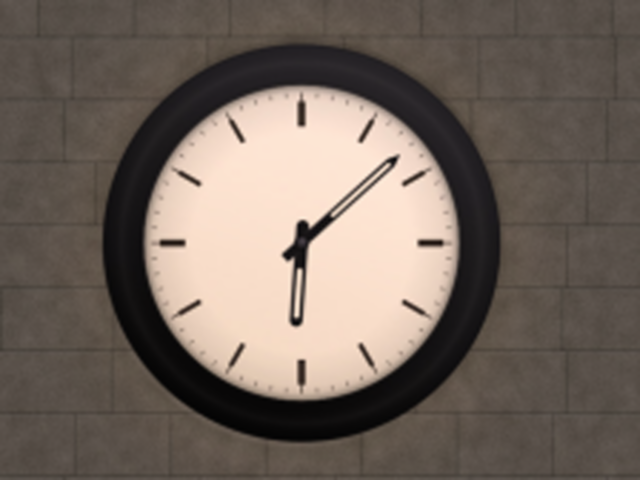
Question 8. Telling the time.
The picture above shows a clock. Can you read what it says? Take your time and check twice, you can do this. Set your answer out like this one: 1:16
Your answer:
6:08
